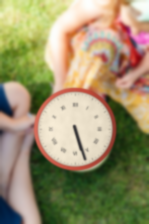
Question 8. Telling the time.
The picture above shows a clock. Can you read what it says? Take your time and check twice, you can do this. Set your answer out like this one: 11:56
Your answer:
5:27
